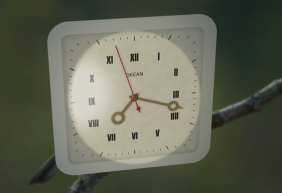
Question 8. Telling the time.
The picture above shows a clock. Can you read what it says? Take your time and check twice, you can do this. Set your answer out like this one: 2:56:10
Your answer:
7:17:57
